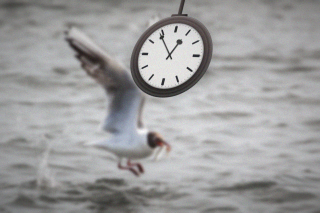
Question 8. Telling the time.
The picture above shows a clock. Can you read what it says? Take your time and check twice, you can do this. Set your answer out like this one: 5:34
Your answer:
12:54
